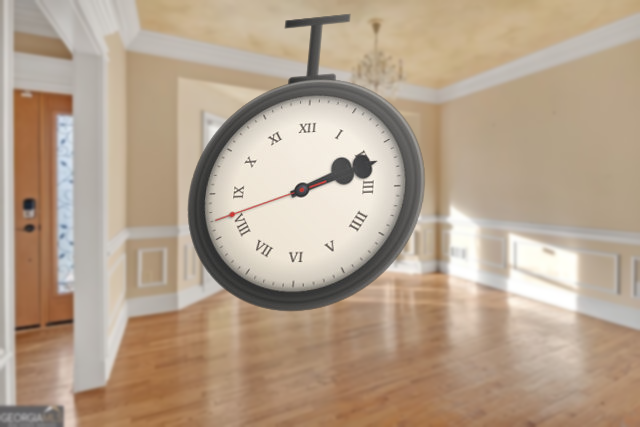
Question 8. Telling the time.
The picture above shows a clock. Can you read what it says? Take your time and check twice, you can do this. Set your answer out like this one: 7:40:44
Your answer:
2:11:42
